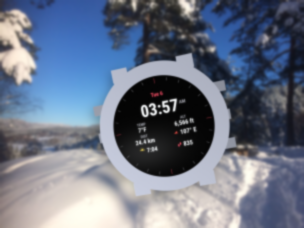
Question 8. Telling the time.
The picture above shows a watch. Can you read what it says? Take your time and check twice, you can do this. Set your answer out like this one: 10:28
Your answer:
3:57
